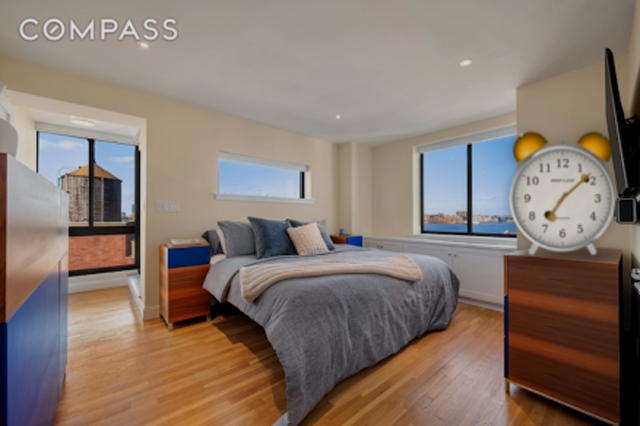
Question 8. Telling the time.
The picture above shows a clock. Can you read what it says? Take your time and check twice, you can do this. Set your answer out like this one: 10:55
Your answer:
7:08
